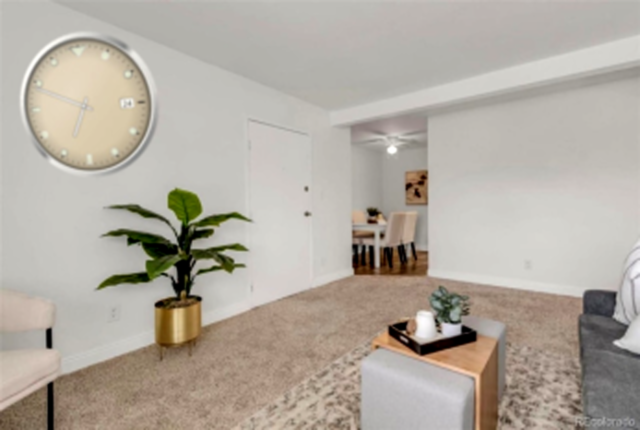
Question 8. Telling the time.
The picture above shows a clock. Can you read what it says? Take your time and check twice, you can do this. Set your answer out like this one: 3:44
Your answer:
6:49
